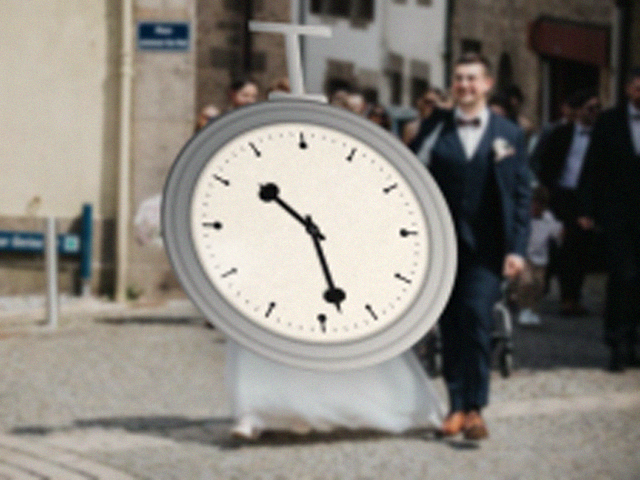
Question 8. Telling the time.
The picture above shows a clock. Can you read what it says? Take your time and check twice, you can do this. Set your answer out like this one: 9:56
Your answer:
10:28
